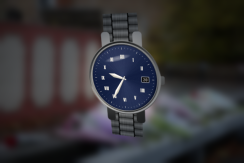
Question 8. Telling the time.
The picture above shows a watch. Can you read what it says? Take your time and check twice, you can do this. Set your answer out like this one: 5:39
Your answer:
9:35
